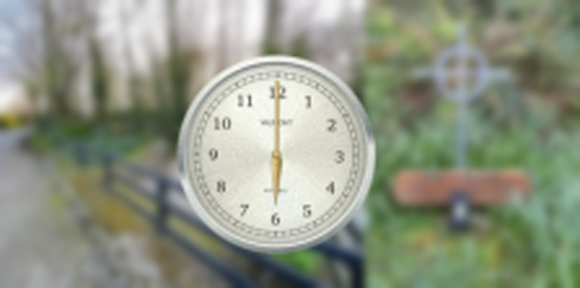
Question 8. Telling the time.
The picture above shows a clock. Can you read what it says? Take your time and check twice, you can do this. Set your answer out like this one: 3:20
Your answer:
6:00
